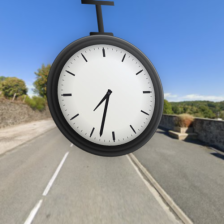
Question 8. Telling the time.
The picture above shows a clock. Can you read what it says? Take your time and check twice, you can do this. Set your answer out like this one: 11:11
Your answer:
7:33
